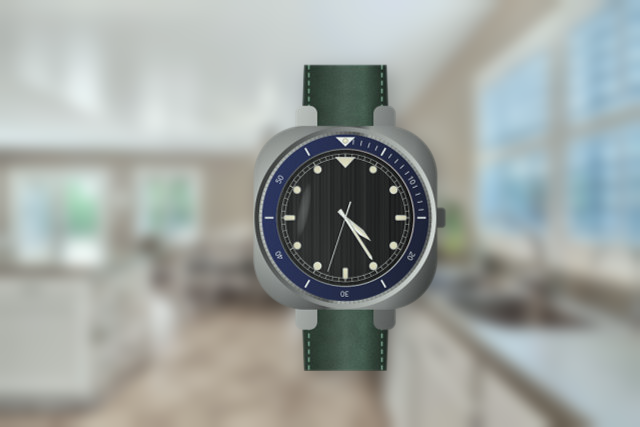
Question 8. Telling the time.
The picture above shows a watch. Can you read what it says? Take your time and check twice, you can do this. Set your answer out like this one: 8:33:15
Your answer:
4:24:33
